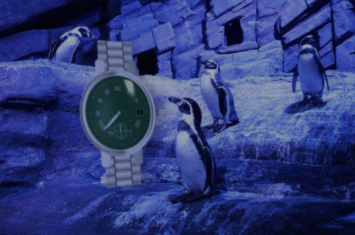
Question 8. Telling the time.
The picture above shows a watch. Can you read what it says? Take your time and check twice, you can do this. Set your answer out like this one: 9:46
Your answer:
7:38
